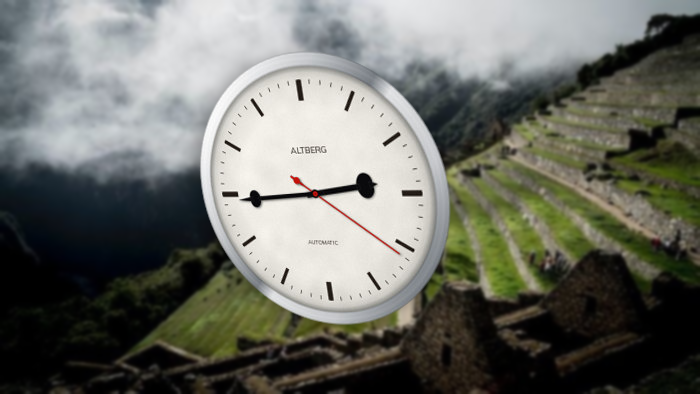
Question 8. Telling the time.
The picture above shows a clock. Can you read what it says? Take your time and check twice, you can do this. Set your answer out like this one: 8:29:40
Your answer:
2:44:21
